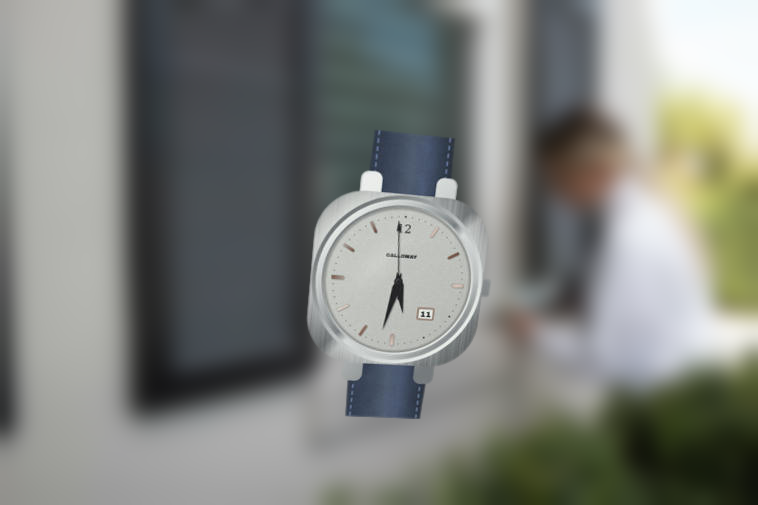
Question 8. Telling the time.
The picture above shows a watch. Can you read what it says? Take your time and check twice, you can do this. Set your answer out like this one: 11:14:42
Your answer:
5:31:59
